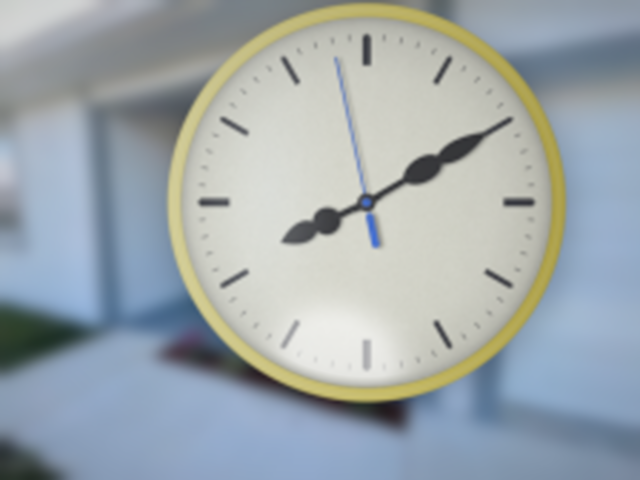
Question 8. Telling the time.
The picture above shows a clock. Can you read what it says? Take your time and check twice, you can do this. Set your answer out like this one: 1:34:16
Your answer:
8:09:58
